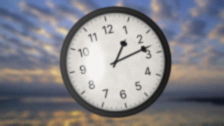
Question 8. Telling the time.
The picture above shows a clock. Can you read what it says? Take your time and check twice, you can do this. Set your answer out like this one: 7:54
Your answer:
1:13
